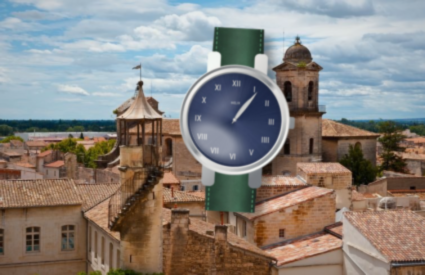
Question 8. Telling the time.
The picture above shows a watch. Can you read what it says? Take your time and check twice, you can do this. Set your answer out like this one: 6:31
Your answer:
1:06
